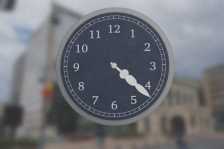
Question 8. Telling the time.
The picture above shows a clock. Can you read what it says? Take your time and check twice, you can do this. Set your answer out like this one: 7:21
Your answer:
4:22
